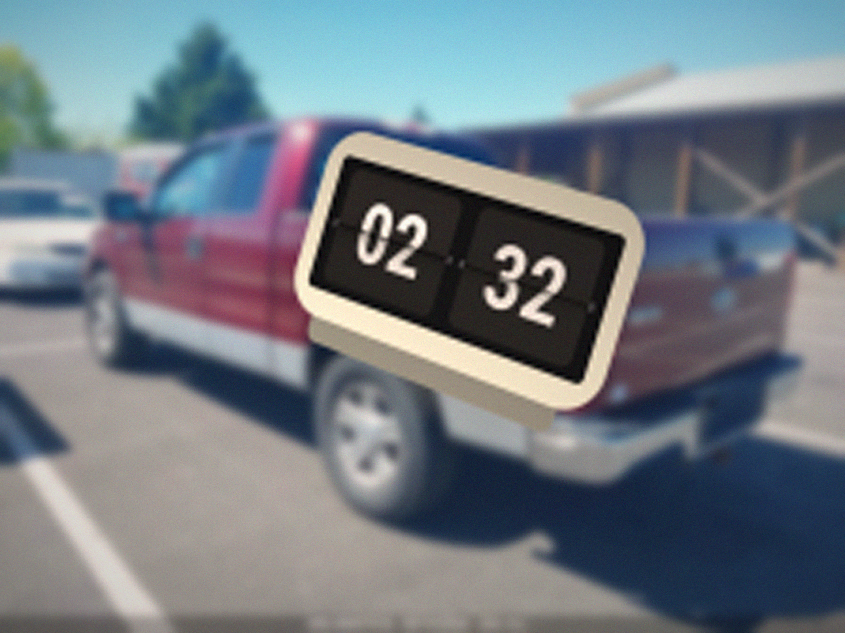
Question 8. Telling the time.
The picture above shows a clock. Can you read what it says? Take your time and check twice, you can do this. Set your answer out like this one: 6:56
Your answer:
2:32
